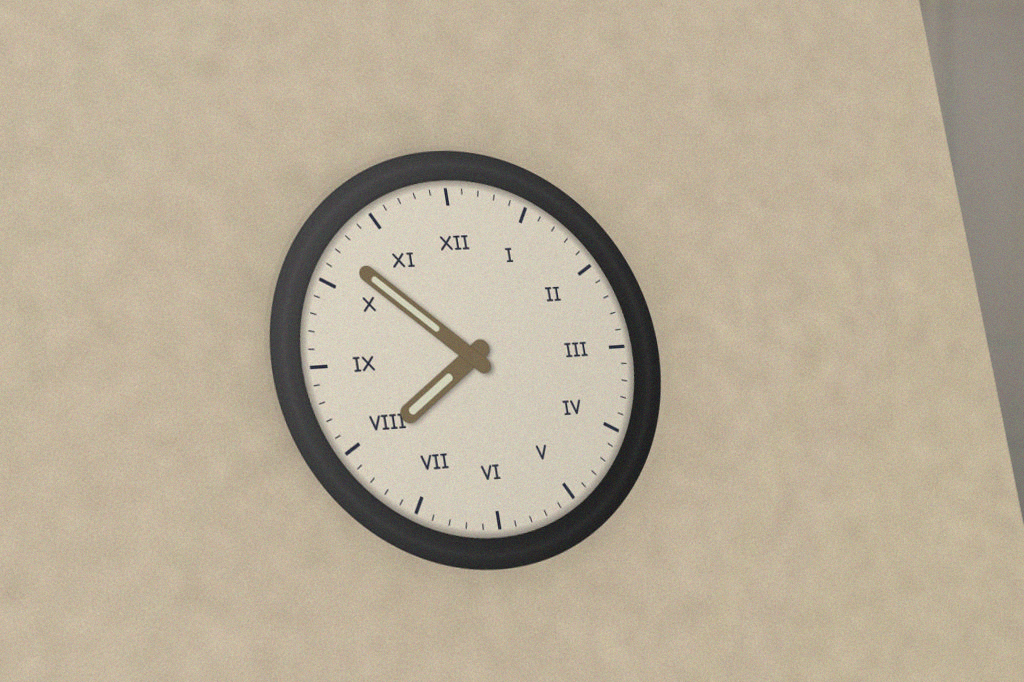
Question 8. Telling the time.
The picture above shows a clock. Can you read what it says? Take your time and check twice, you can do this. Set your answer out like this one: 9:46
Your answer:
7:52
